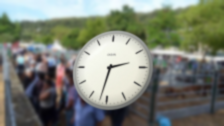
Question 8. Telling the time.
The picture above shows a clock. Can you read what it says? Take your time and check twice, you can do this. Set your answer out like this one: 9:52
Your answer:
2:32
